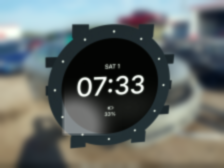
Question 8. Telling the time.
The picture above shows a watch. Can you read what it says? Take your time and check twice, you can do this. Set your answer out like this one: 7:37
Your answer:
7:33
